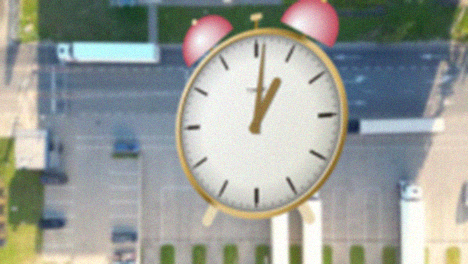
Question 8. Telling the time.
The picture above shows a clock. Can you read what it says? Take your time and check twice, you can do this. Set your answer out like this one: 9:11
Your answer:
1:01
